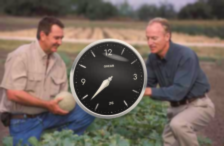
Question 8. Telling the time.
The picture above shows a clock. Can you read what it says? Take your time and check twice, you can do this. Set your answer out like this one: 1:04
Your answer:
7:38
